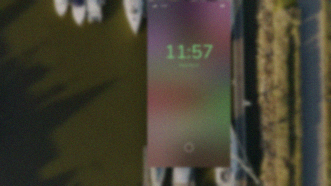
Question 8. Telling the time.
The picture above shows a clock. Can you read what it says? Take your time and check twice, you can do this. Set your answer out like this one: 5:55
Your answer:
11:57
